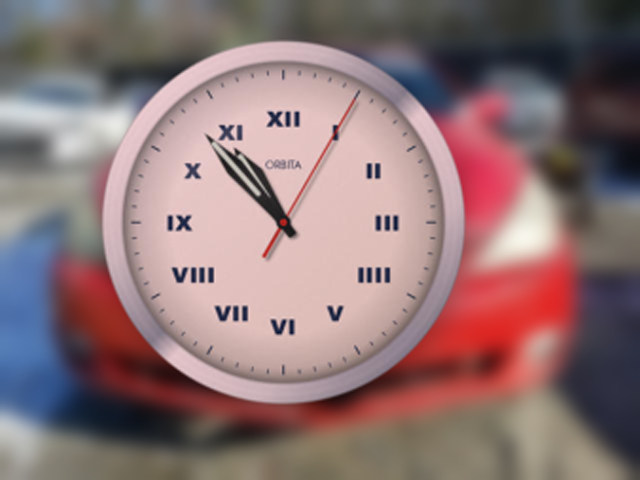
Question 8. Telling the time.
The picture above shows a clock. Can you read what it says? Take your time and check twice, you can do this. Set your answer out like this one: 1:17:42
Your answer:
10:53:05
